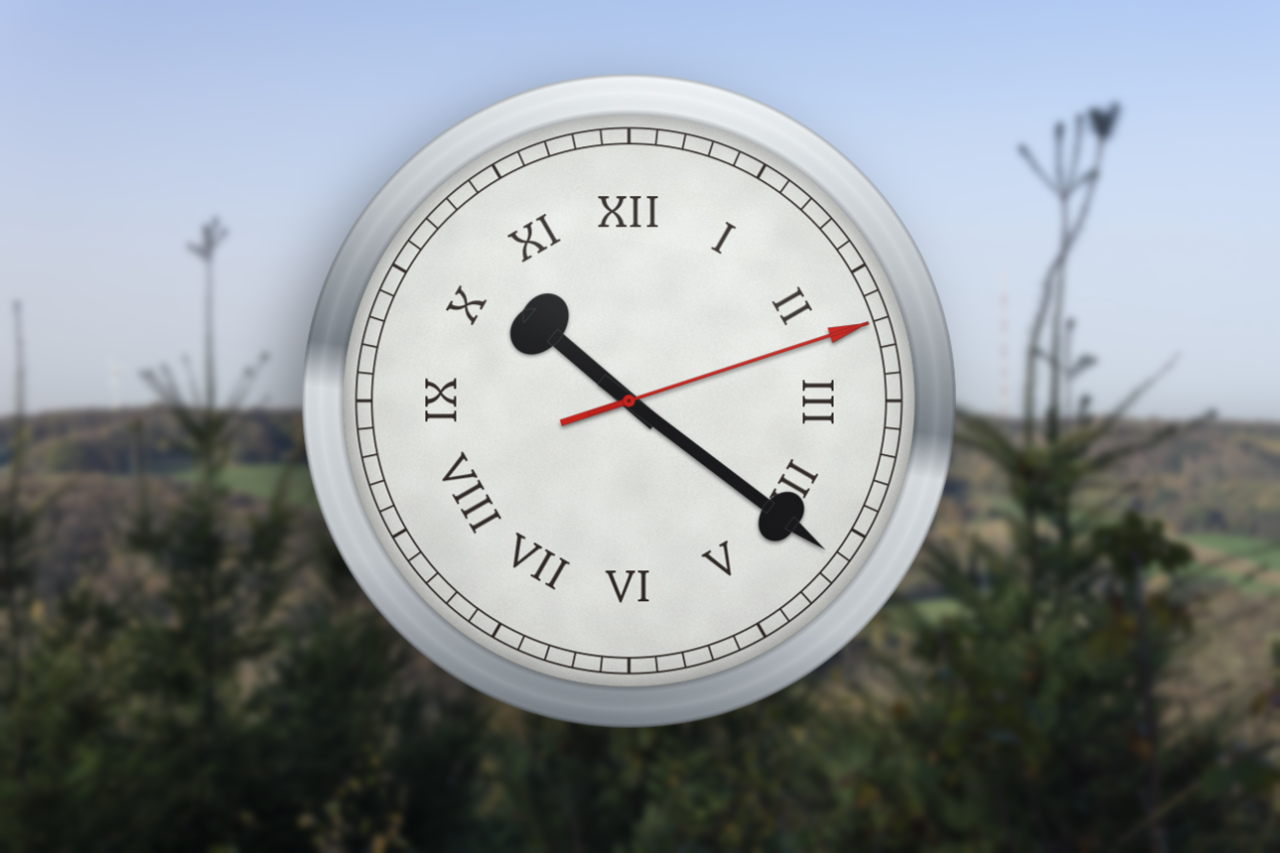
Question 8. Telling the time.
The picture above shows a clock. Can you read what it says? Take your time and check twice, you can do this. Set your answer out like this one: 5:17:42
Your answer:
10:21:12
